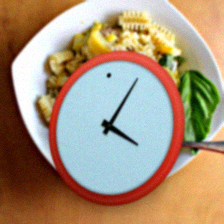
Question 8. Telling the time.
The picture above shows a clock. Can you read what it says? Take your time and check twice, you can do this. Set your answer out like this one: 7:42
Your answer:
4:06
